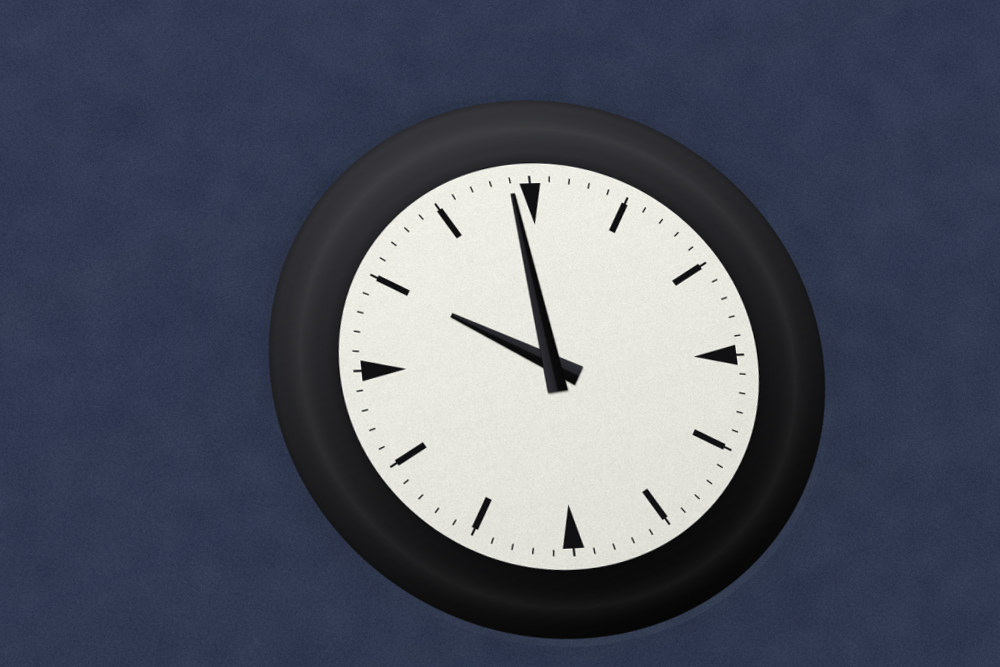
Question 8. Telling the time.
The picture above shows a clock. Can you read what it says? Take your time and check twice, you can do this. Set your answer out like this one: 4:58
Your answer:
9:59
